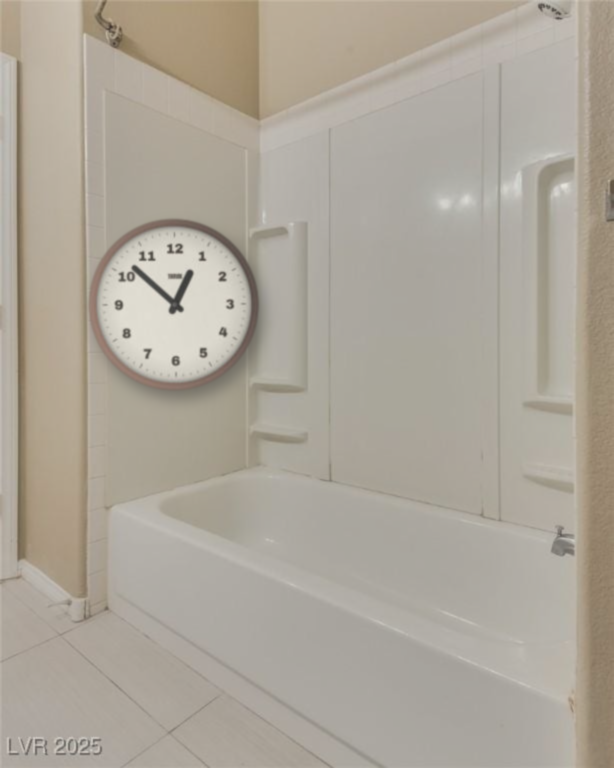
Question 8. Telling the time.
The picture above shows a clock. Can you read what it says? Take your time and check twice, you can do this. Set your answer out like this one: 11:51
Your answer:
12:52
